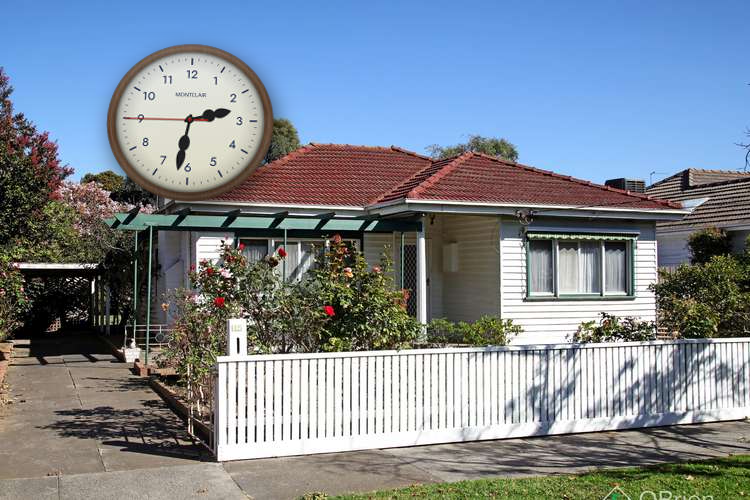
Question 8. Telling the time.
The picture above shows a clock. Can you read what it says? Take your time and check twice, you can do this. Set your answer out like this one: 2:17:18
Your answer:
2:31:45
